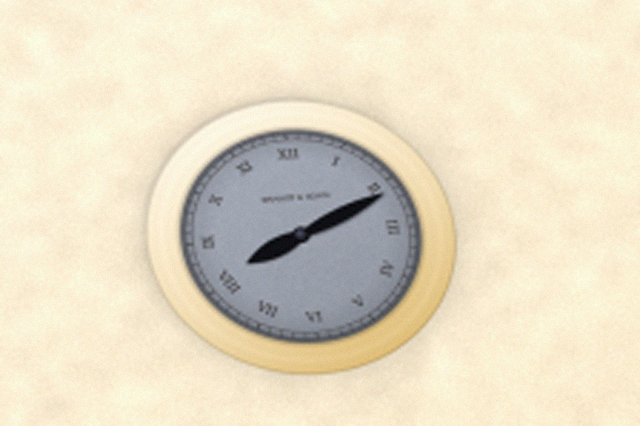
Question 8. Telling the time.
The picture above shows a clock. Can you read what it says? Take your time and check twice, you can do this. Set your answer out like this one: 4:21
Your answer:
8:11
